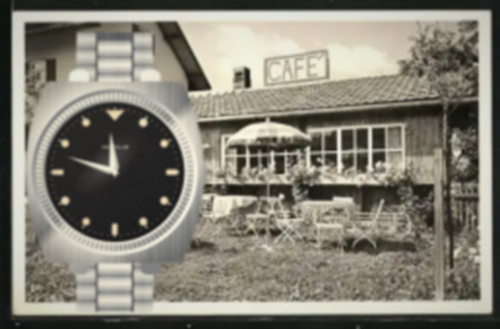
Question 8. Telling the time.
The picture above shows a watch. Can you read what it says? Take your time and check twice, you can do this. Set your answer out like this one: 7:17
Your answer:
11:48
